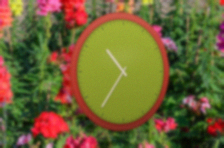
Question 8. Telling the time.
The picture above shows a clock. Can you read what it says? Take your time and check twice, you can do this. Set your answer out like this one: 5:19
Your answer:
10:36
